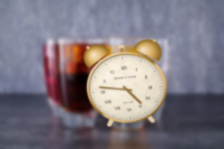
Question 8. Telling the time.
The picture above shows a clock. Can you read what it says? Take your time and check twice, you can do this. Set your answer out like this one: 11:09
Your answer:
4:47
